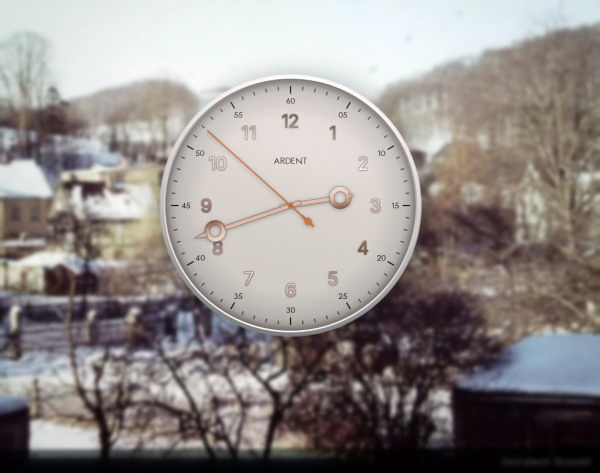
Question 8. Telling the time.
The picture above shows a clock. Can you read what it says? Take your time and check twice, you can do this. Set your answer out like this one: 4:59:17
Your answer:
2:41:52
